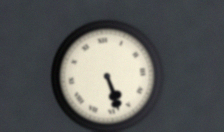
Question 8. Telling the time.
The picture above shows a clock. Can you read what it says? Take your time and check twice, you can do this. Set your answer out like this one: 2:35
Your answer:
5:28
